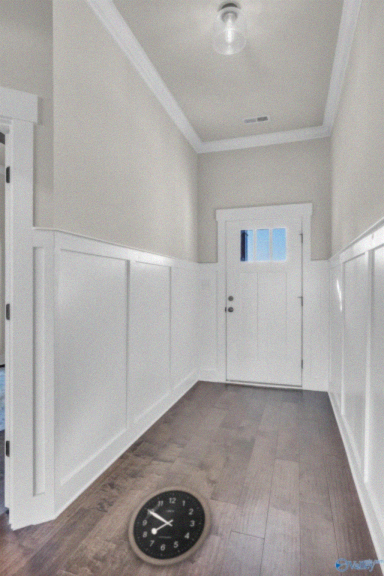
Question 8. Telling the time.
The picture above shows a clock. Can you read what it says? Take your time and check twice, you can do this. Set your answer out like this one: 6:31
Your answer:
7:50
